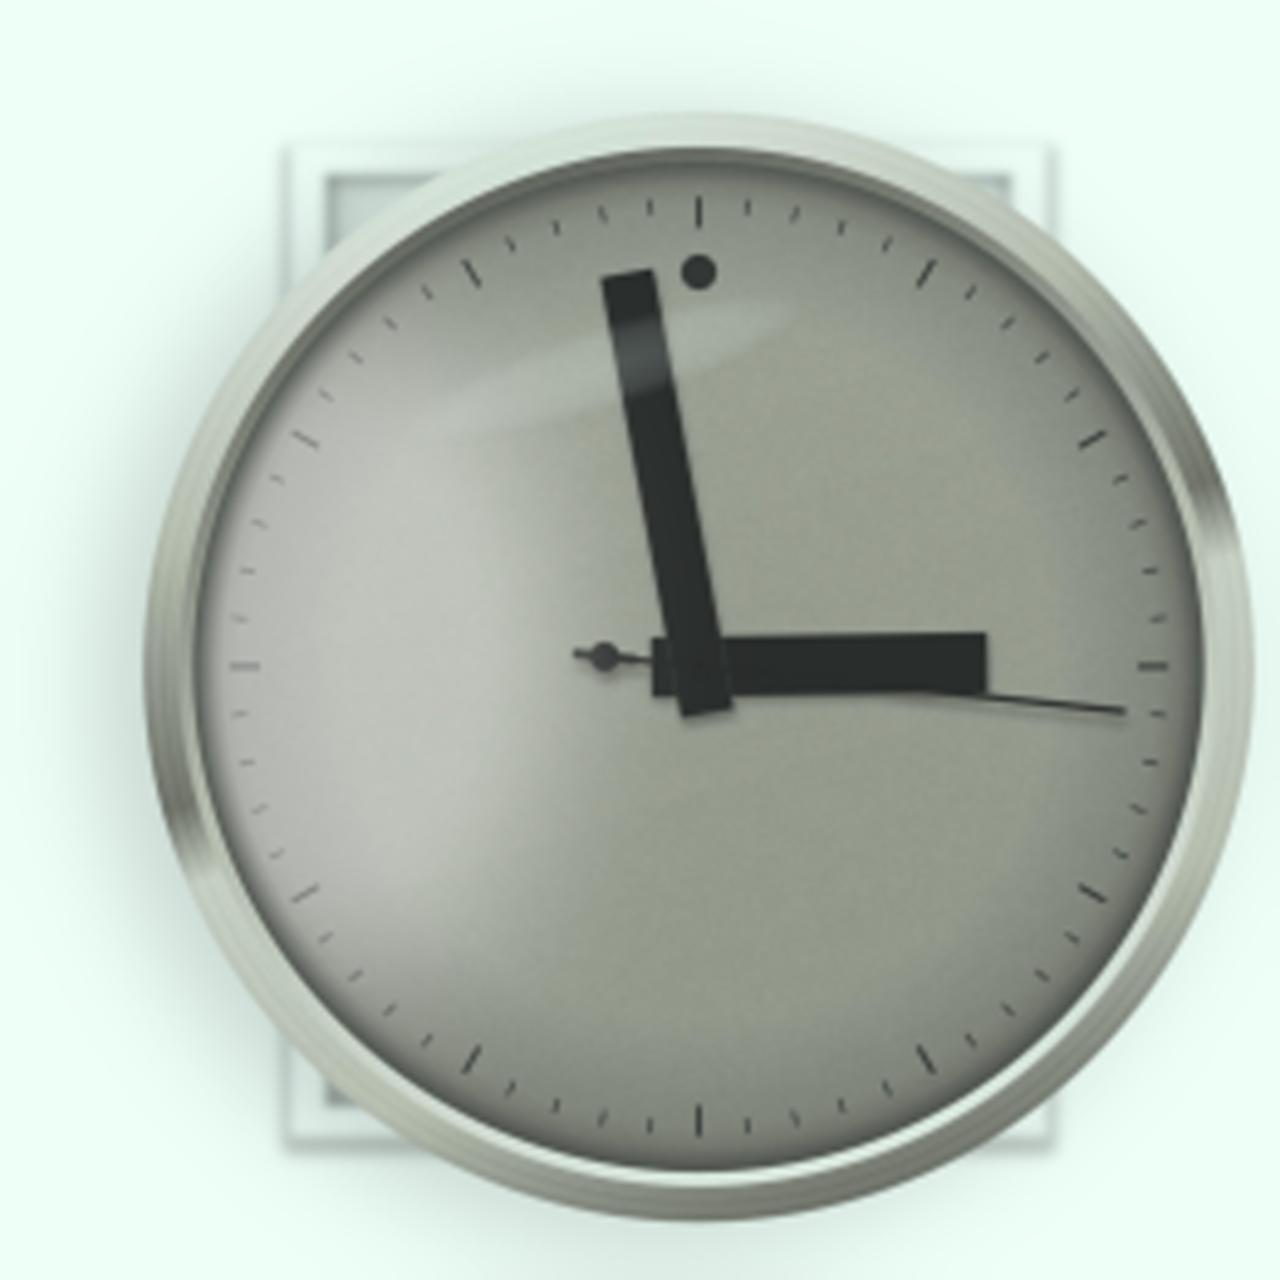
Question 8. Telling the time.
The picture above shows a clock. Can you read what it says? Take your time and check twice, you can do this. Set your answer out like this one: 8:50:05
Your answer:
2:58:16
